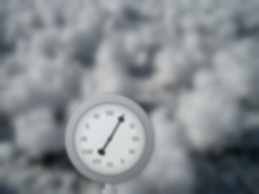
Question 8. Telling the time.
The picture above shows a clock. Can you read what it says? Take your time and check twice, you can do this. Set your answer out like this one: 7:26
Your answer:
7:05
